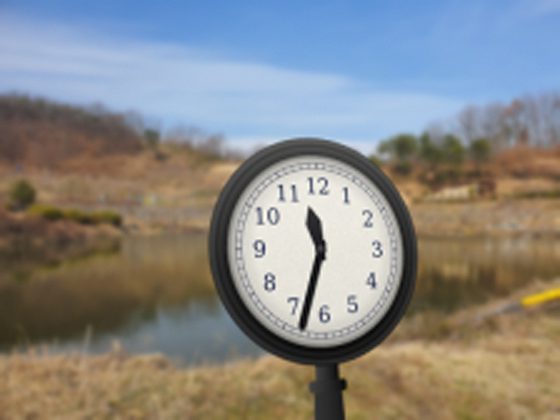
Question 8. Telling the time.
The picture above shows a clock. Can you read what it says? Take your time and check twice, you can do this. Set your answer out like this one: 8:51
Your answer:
11:33
